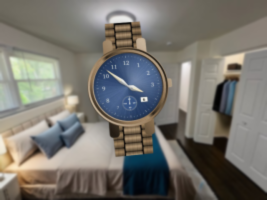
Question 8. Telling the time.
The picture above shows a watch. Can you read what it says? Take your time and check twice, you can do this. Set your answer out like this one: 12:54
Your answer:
3:52
